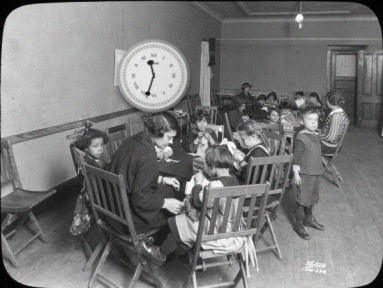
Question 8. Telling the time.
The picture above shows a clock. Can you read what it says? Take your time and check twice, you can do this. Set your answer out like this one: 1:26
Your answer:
11:33
